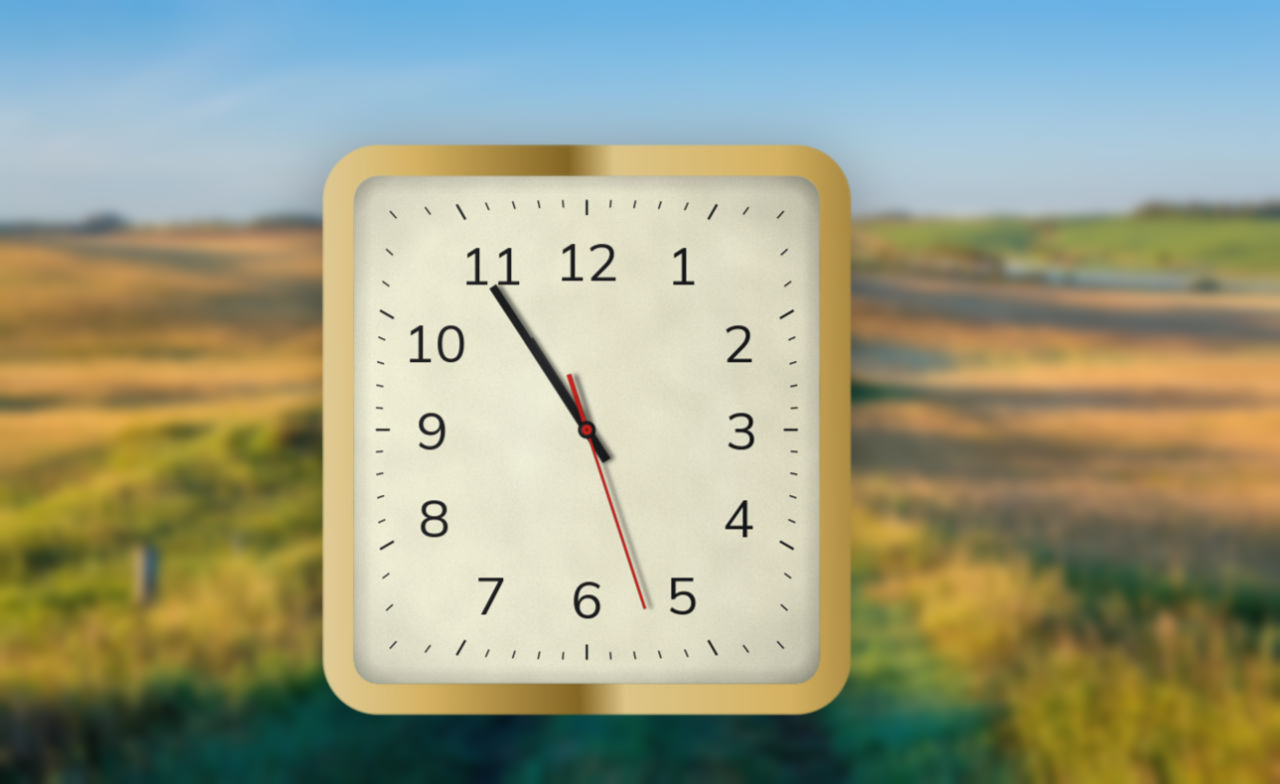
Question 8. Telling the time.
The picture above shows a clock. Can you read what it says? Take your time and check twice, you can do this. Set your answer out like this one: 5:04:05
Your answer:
10:54:27
